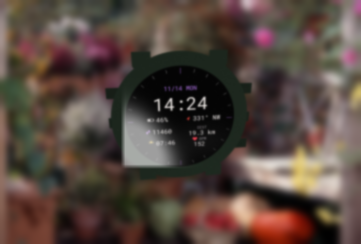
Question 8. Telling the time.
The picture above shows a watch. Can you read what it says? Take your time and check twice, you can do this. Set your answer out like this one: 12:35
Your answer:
14:24
